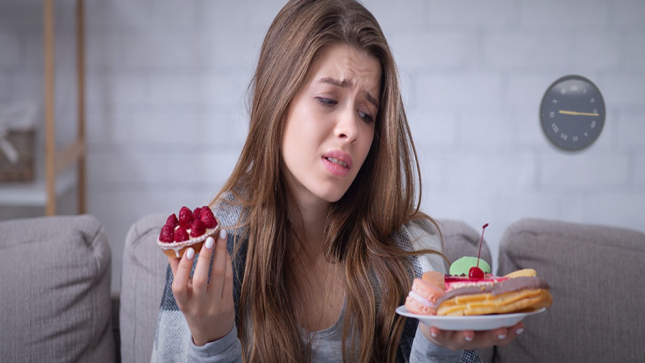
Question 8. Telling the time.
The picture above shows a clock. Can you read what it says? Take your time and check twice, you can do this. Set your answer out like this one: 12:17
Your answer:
9:16
